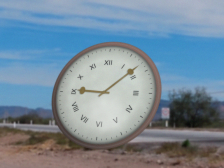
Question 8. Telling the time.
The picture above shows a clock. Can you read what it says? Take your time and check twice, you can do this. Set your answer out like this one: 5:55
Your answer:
9:08
